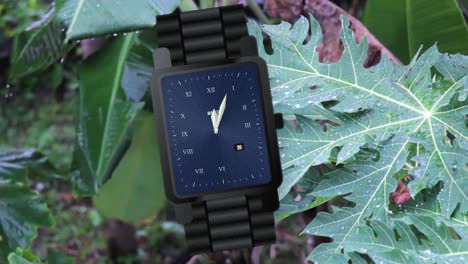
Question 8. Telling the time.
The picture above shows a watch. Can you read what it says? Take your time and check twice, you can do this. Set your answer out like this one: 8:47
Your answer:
12:04
